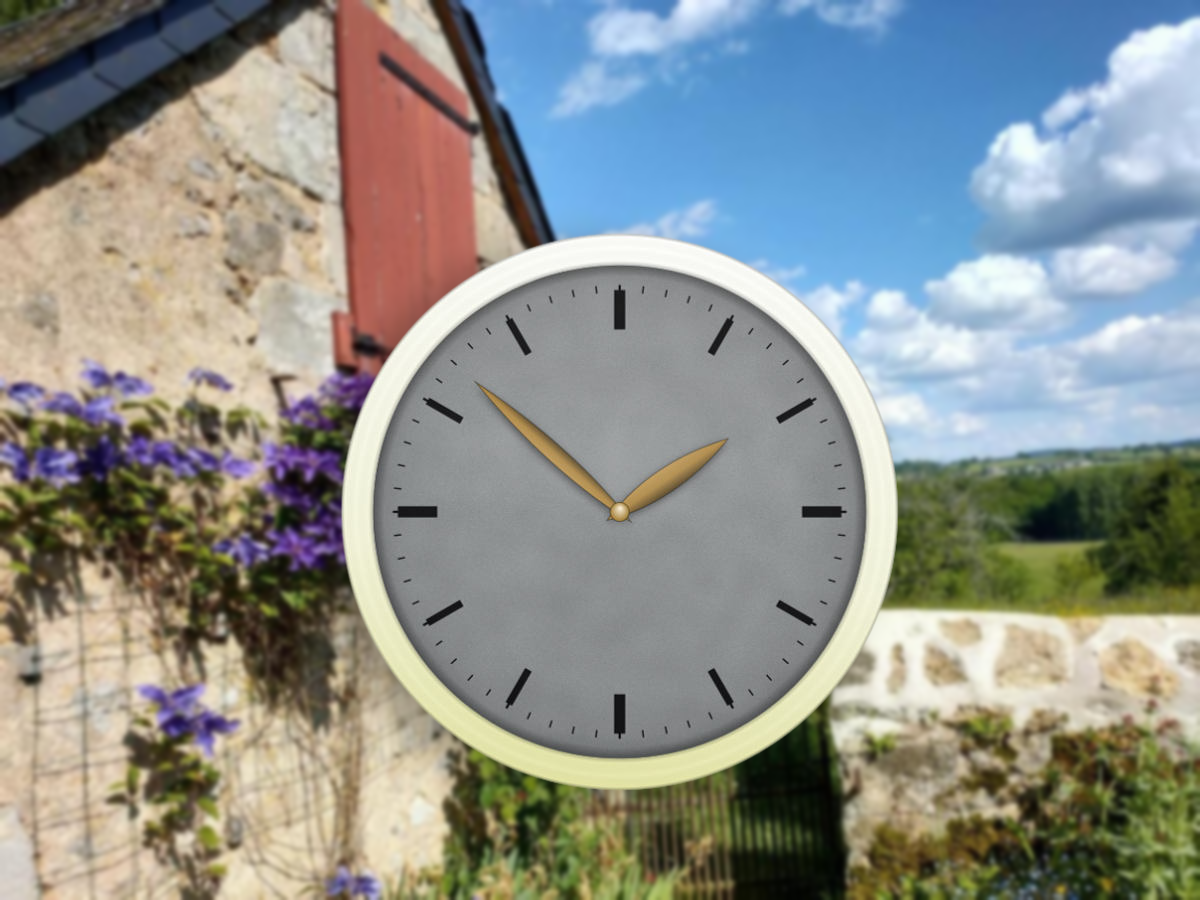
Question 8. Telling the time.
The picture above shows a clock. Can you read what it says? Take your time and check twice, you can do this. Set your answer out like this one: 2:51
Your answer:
1:52
